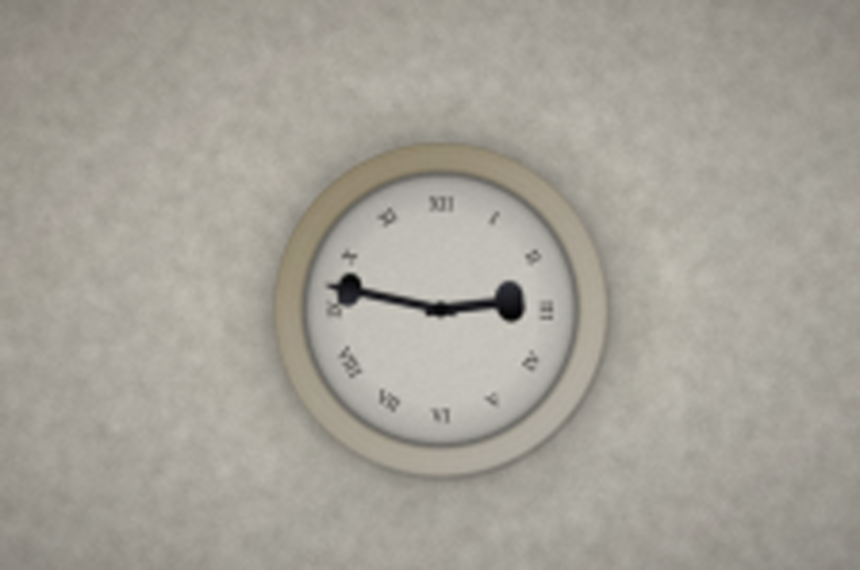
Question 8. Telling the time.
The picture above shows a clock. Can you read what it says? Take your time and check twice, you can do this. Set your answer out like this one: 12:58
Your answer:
2:47
